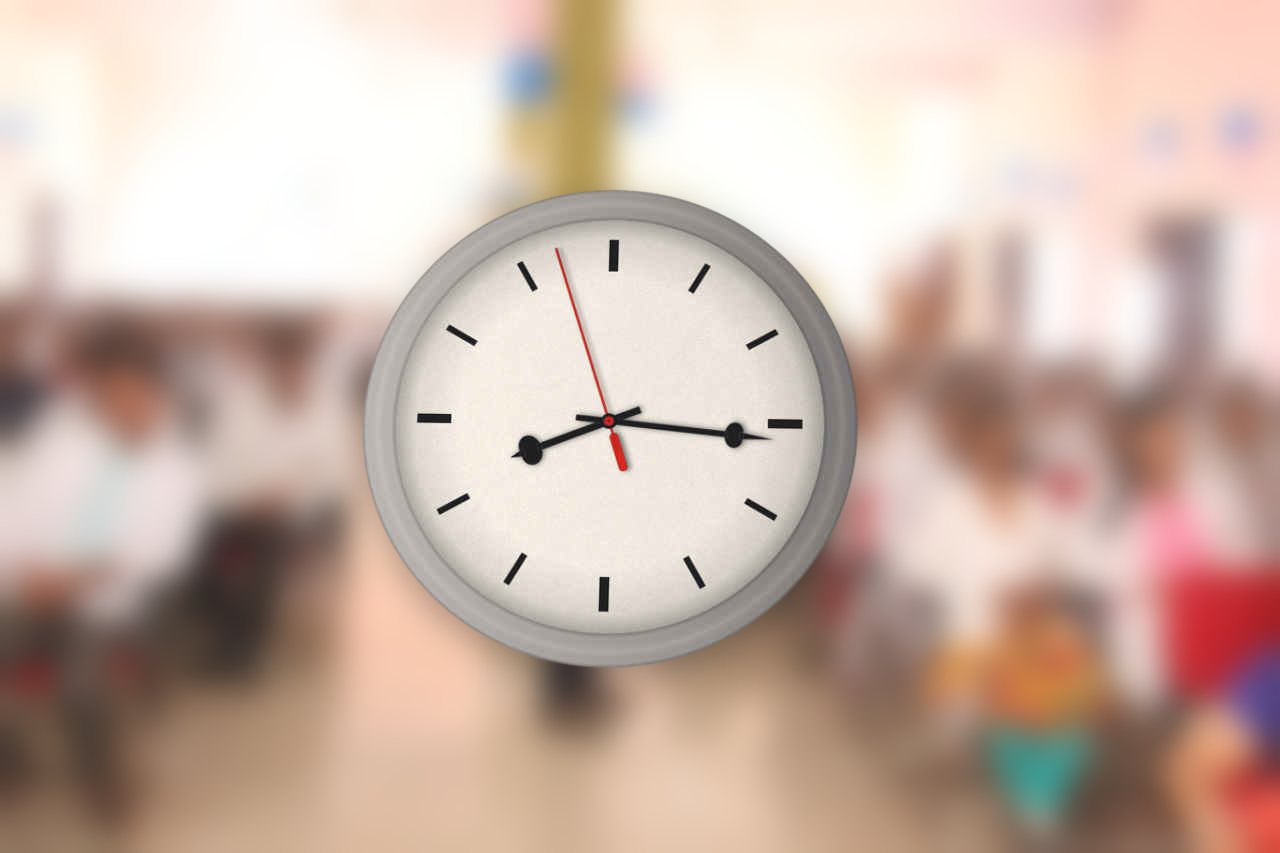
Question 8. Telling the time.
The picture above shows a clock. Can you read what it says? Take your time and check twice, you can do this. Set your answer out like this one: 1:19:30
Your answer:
8:15:57
